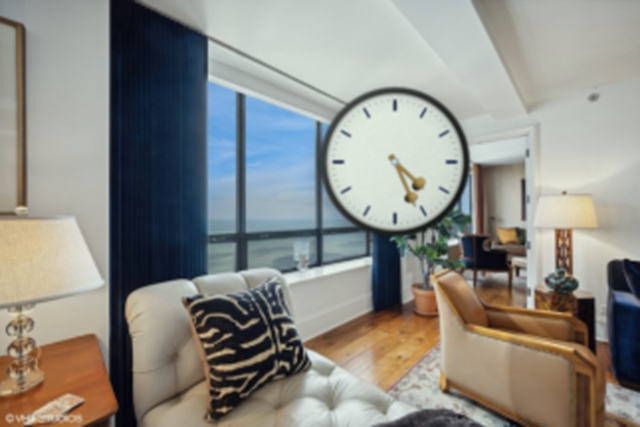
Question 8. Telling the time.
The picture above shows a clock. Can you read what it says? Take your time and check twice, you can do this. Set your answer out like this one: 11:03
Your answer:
4:26
